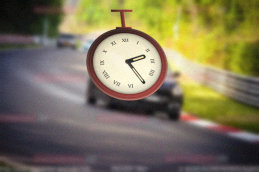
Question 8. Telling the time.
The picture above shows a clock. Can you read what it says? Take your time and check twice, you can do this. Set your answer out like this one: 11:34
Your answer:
2:25
